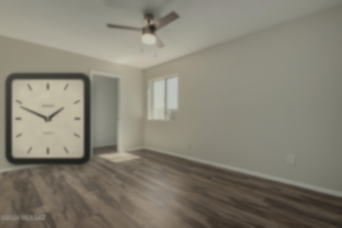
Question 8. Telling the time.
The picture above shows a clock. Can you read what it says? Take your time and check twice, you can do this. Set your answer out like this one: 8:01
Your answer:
1:49
